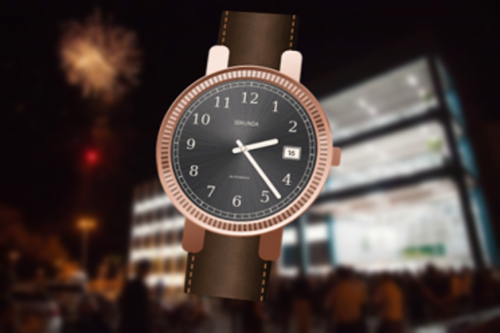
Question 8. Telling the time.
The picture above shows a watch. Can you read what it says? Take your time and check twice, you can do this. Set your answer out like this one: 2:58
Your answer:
2:23
